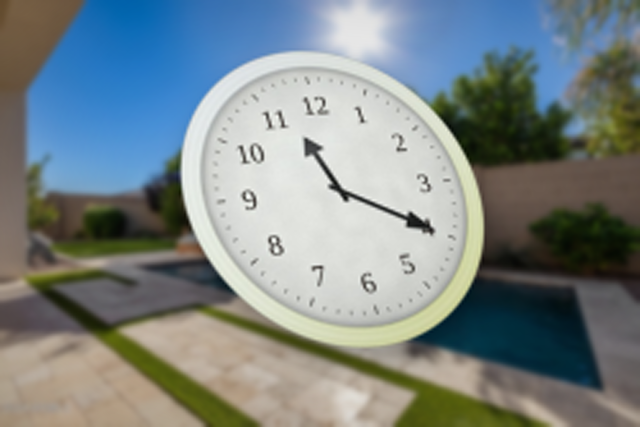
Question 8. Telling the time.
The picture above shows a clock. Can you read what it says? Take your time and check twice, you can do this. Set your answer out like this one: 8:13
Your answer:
11:20
